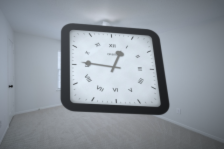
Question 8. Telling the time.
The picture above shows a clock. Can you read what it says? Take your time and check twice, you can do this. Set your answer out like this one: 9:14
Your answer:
12:46
